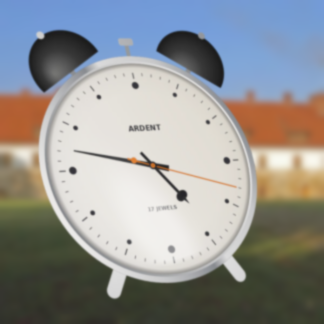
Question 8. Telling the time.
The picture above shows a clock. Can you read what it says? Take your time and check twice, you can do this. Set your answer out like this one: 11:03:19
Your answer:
4:47:18
